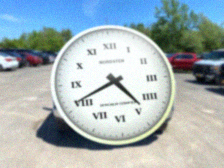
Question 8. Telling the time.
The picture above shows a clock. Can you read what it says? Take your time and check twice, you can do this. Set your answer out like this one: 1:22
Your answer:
4:41
